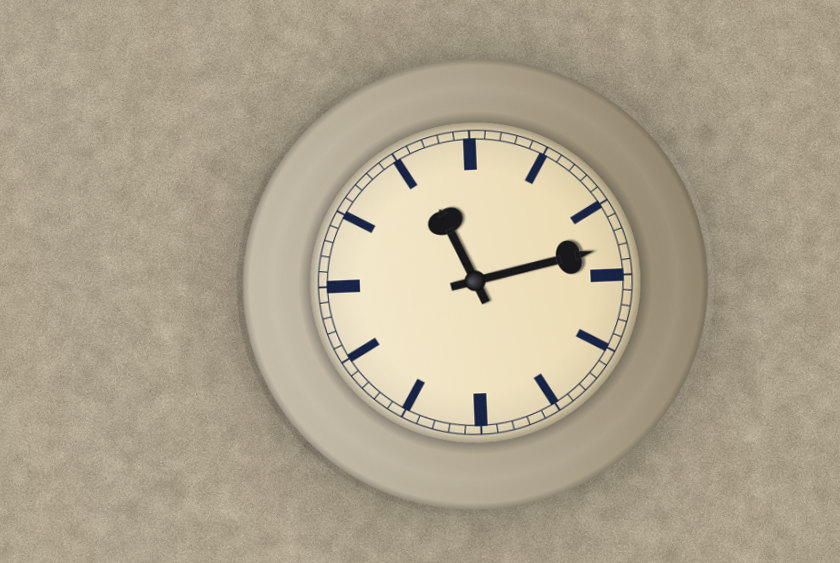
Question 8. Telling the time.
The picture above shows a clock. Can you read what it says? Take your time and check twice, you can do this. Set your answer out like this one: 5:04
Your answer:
11:13
